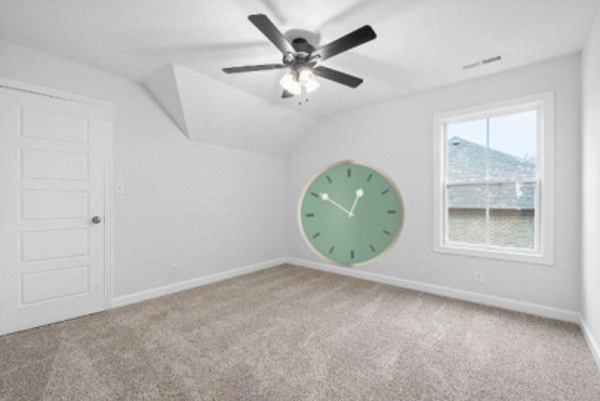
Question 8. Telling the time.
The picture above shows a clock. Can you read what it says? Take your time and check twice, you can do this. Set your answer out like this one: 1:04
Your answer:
12:51
